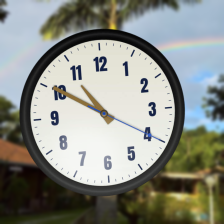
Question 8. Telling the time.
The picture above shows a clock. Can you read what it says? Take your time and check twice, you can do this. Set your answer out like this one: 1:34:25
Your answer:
10:50:20
